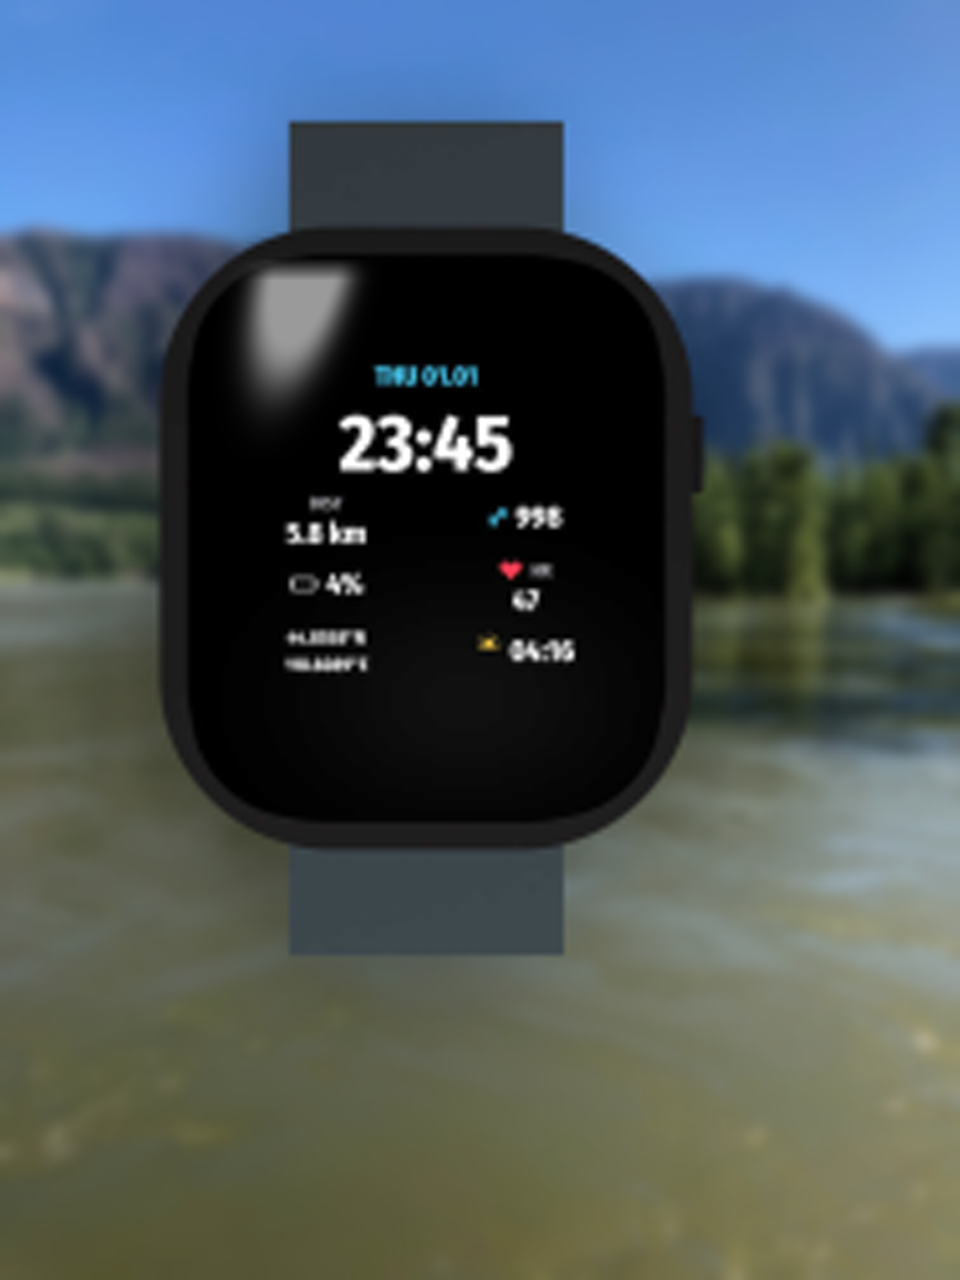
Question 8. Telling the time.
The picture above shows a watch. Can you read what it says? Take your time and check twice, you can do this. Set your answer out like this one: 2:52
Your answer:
23:45
